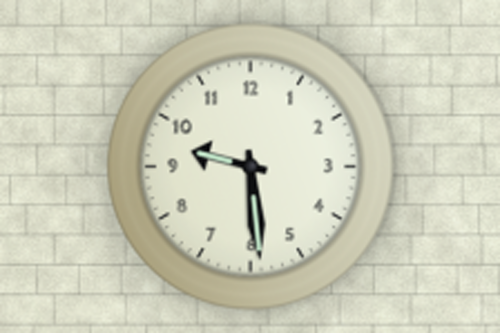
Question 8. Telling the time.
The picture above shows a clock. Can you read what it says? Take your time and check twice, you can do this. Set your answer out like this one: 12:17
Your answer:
9:29
